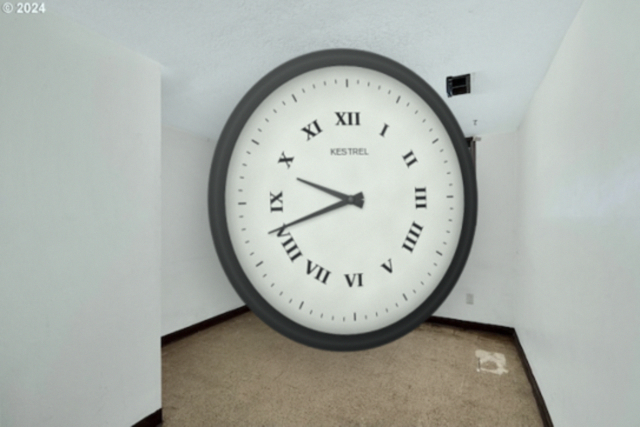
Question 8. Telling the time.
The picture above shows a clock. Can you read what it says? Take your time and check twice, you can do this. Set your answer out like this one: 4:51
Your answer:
9:42
